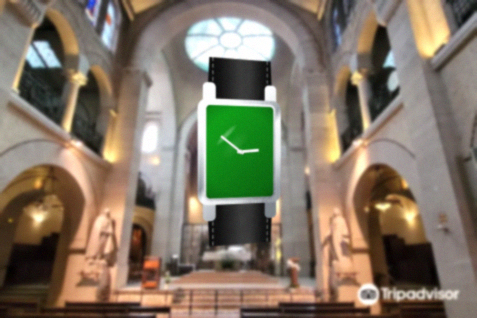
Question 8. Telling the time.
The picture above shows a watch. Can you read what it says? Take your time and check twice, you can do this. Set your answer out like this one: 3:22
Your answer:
2:51
